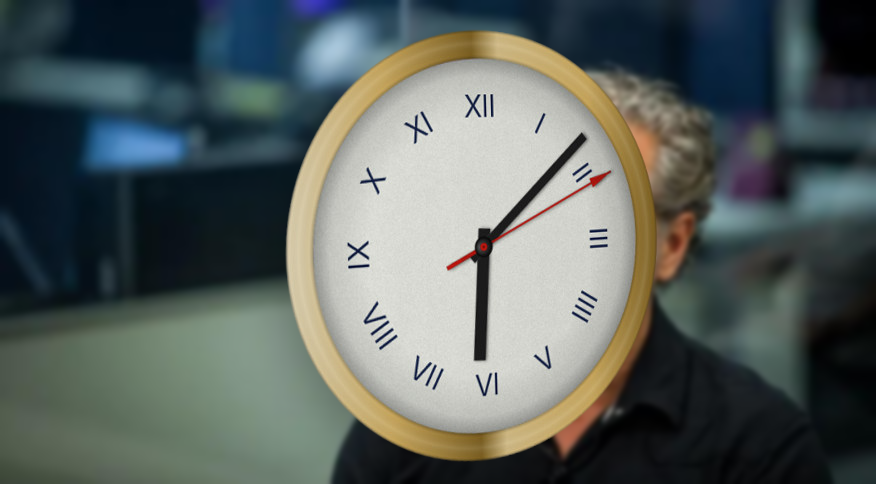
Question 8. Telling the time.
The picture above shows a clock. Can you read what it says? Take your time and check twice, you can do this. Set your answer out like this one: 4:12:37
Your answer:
6:08:11
